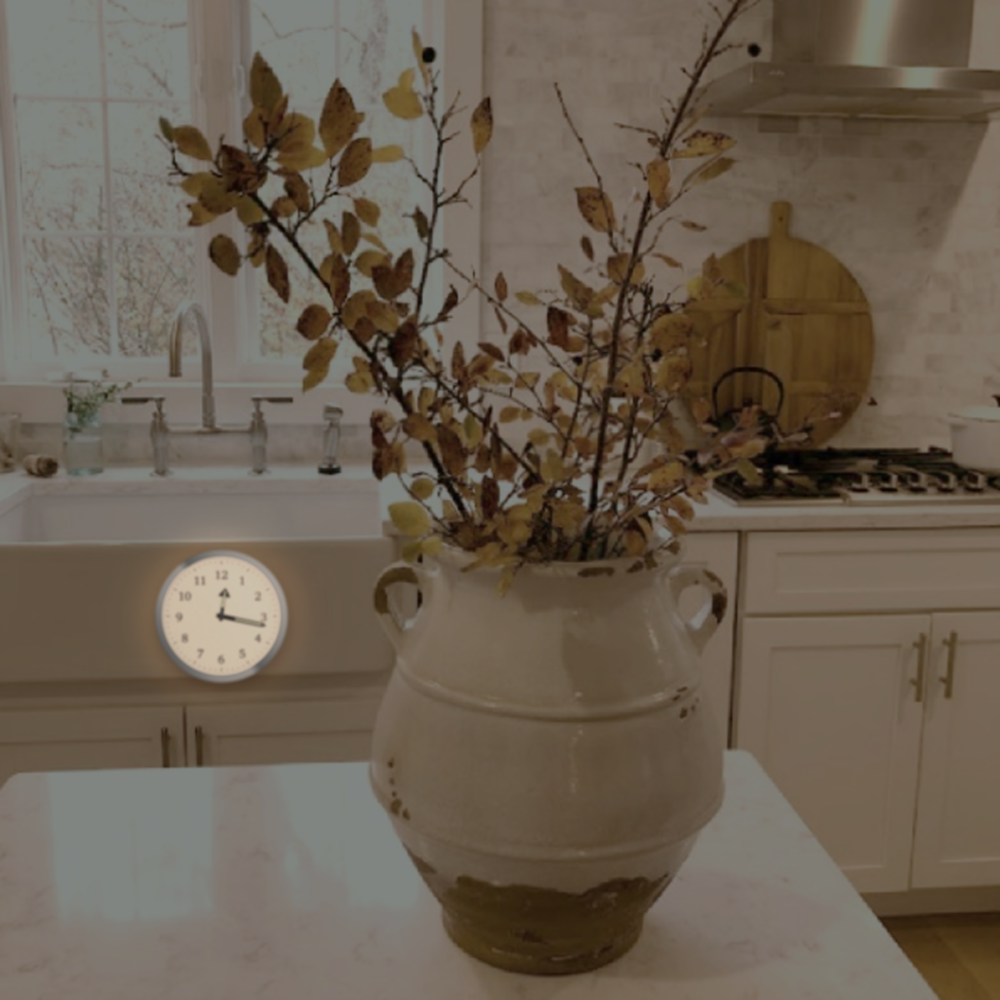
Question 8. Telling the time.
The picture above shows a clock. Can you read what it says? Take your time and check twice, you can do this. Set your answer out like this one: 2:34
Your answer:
12:17
